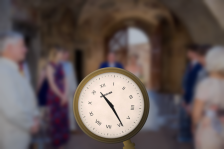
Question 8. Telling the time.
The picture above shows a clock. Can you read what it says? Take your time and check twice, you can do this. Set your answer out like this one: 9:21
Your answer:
11:29
